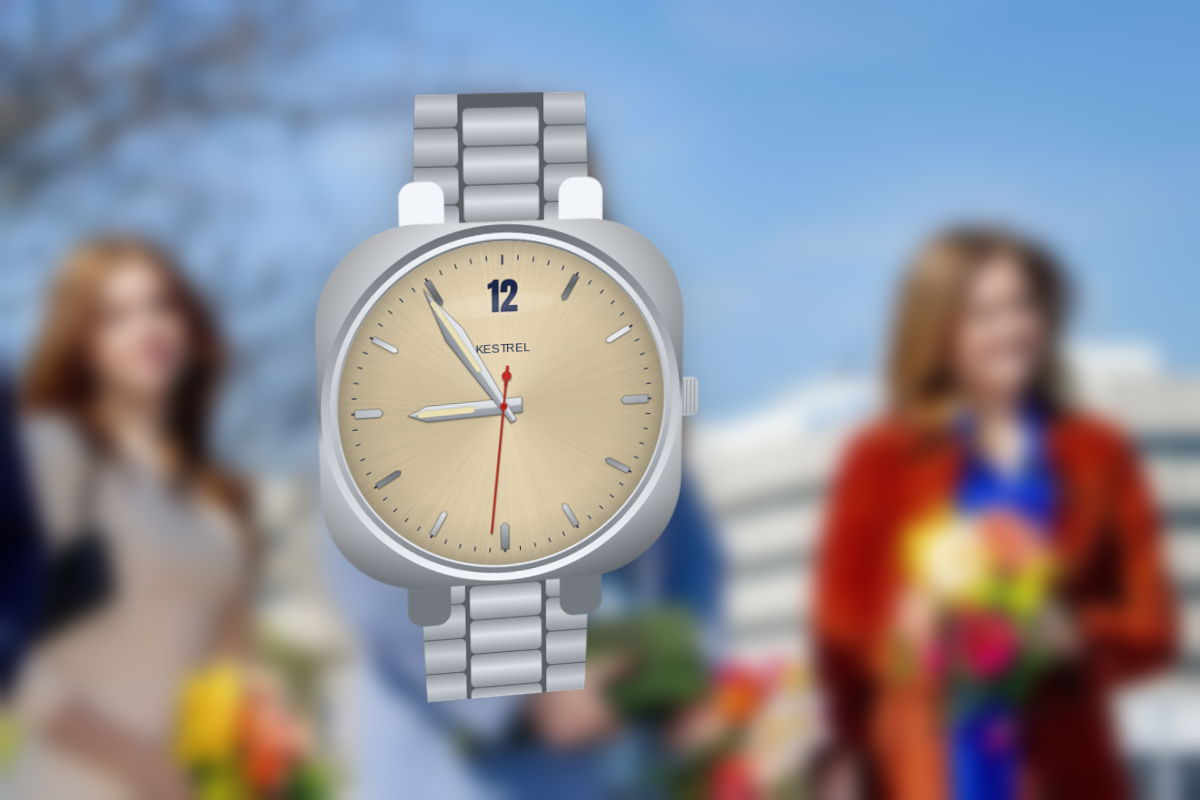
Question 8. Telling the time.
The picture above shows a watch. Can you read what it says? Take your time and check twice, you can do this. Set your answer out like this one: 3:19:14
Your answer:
8:54:31
